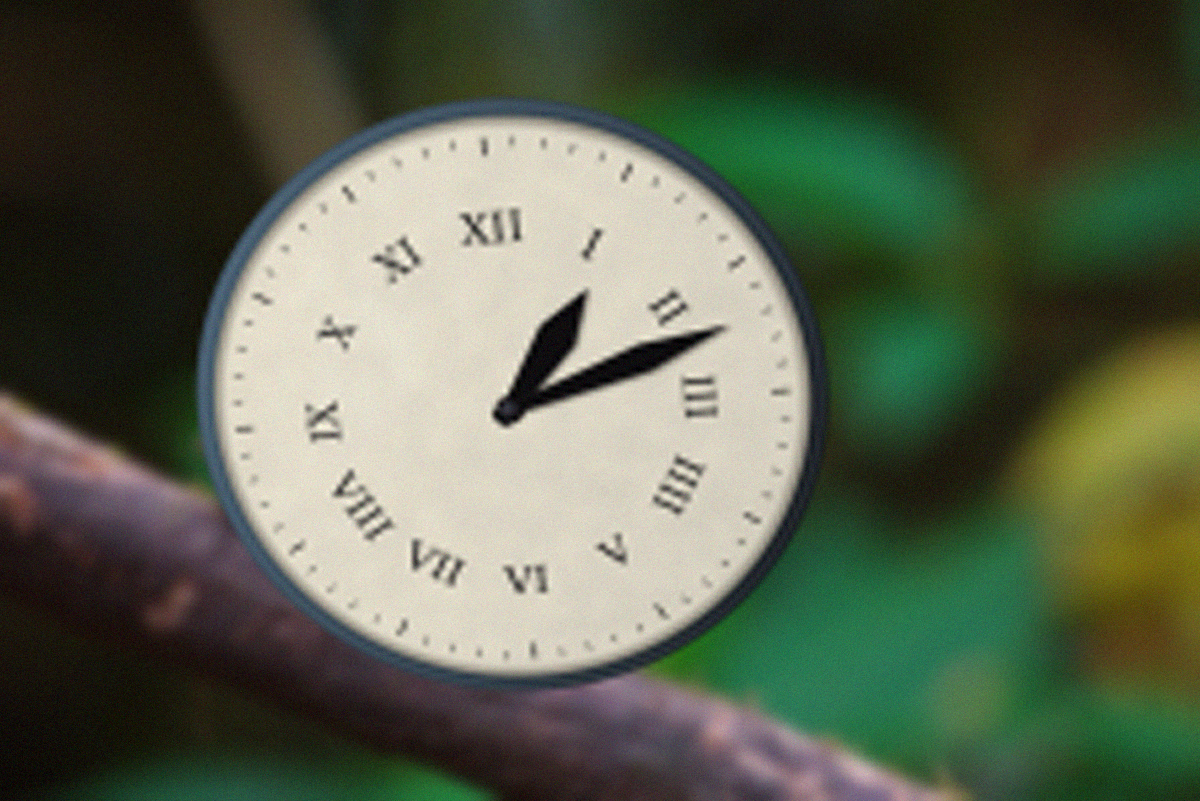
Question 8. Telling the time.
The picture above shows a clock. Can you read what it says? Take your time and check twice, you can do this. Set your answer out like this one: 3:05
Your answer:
1:12
